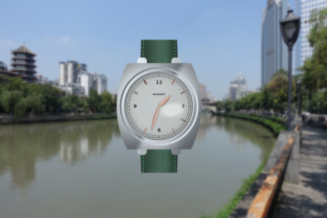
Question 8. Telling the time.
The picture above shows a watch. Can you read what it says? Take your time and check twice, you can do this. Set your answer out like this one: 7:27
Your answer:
1:33
